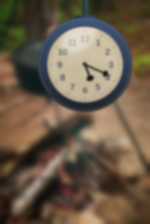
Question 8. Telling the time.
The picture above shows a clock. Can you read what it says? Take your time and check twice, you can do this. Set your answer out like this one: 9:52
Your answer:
5:19
